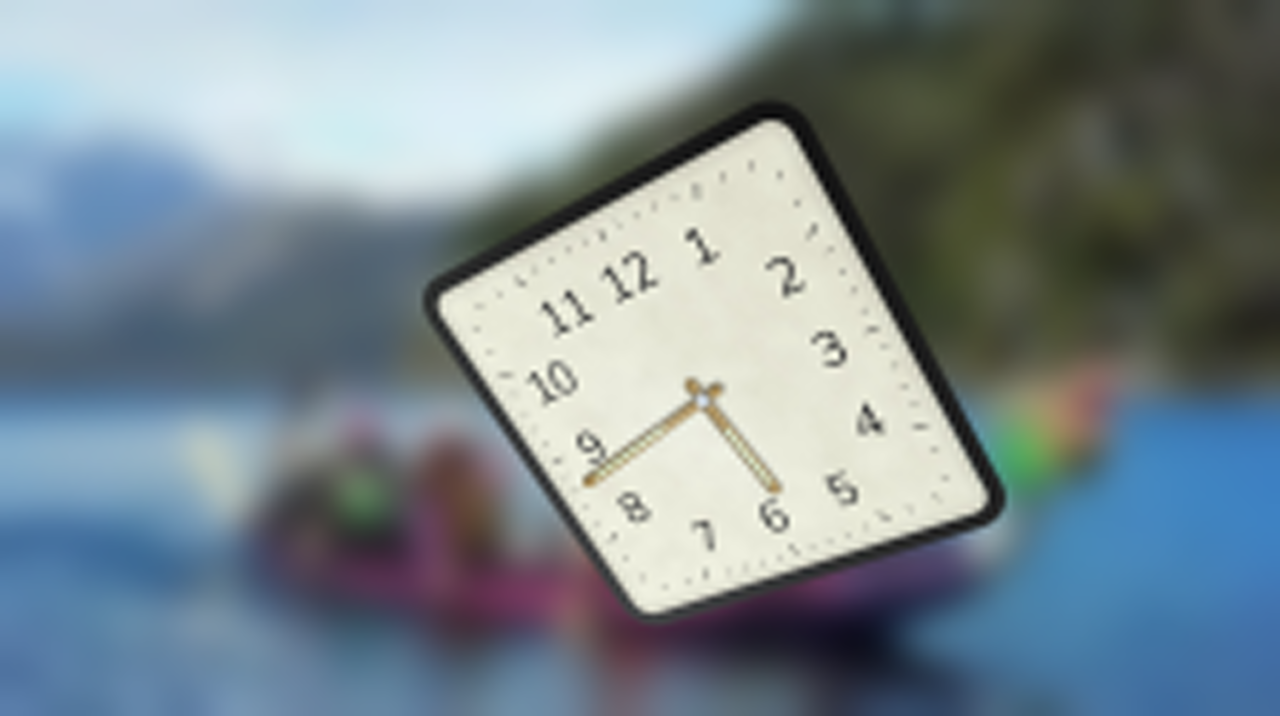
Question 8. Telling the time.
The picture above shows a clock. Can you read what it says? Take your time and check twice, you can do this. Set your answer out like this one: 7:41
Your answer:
5:43
